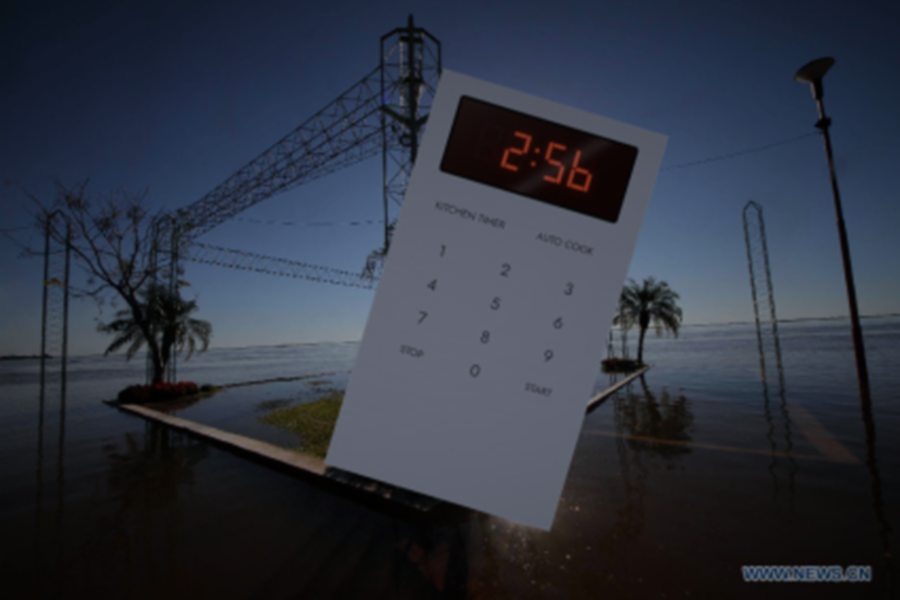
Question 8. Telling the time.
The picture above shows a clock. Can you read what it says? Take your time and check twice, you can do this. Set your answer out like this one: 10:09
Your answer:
2:56
